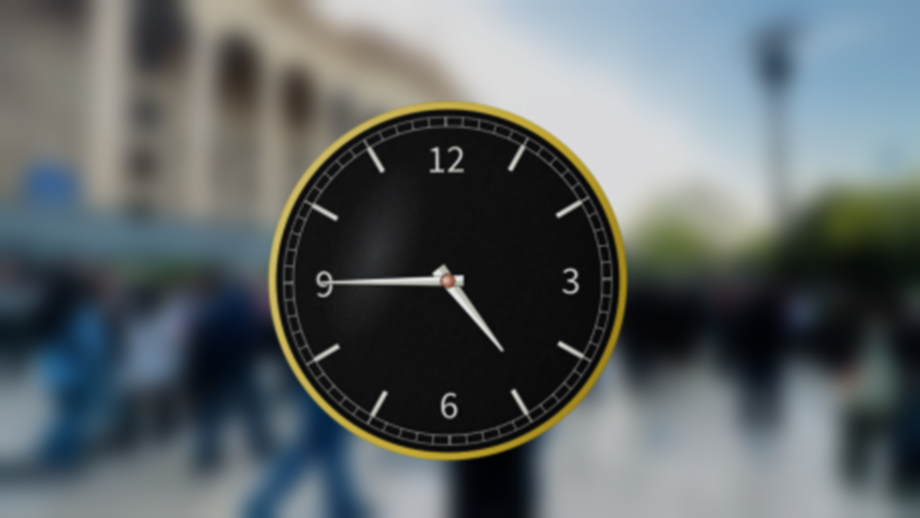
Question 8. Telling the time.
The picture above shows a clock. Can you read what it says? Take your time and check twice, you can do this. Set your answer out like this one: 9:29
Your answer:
4:45
